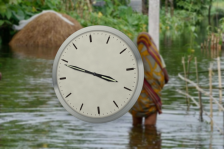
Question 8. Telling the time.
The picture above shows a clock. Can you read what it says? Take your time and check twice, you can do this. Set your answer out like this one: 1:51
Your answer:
3:49
